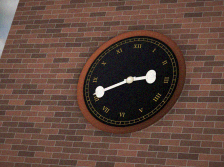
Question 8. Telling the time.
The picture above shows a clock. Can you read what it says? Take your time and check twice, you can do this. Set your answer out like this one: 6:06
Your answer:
2:41
